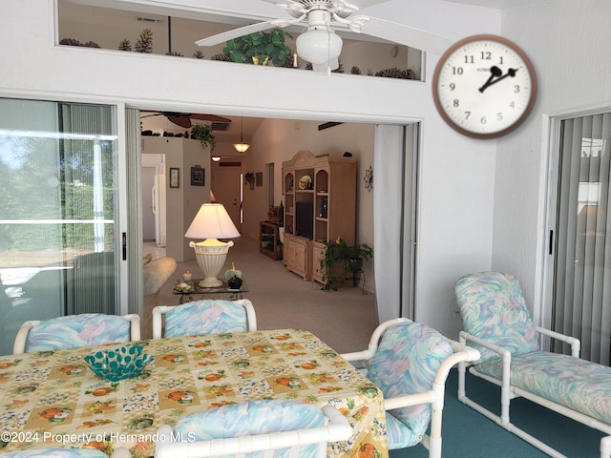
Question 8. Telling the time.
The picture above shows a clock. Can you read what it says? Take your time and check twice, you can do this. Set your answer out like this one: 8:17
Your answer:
1:10
